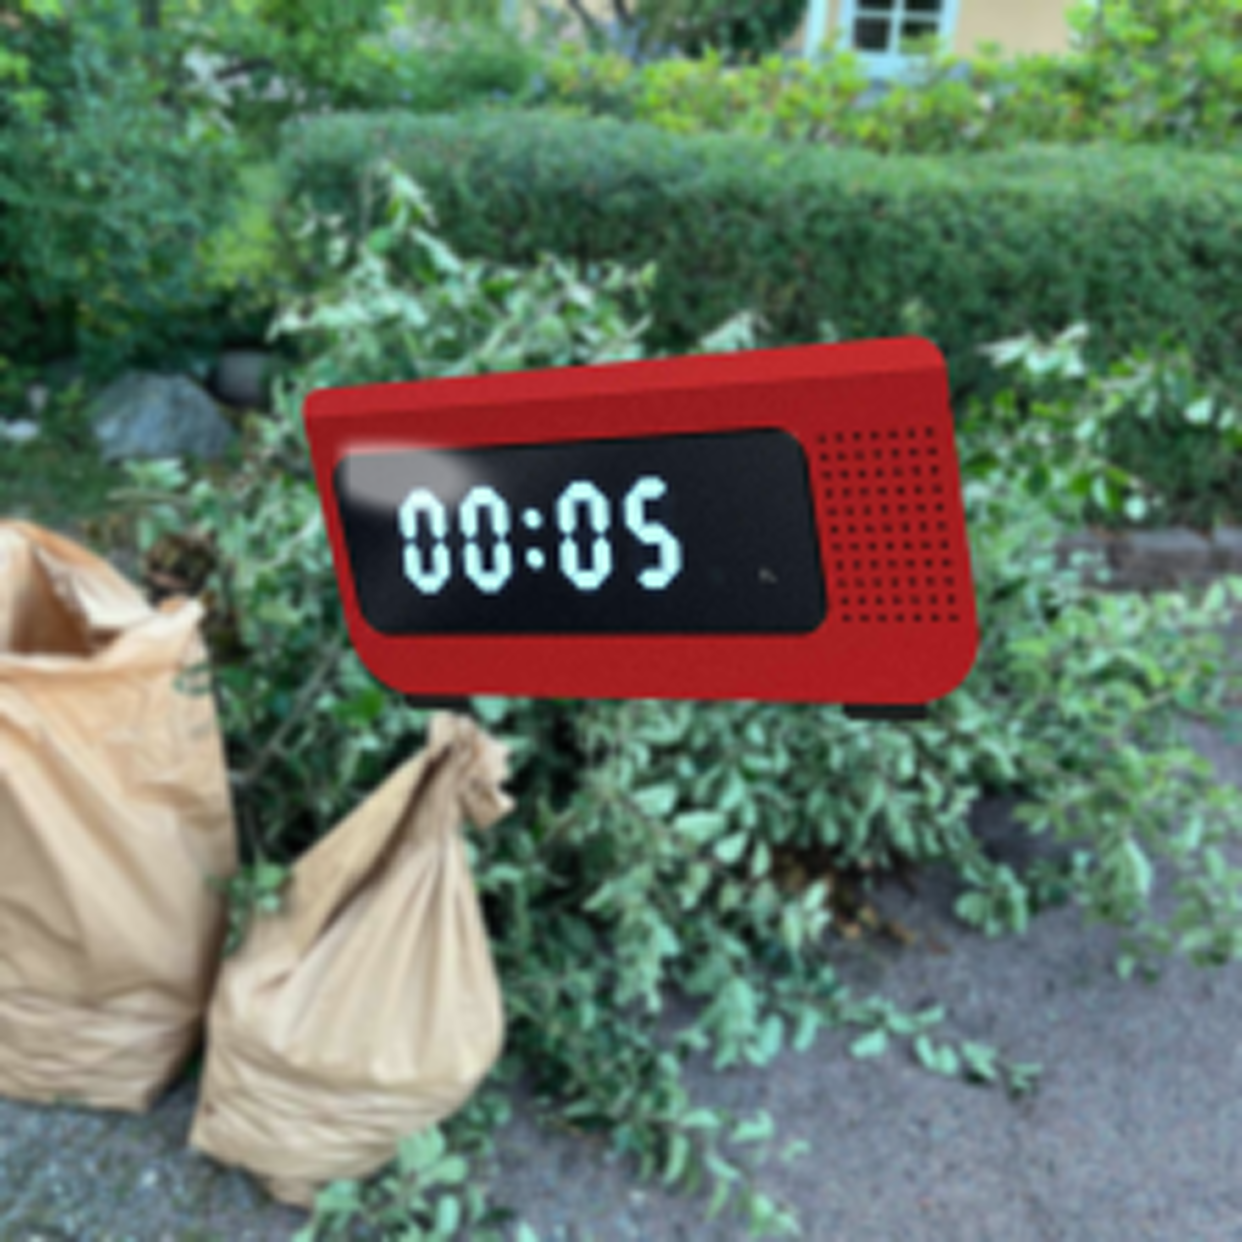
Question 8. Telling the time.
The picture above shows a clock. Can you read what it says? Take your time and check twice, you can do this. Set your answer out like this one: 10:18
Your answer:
0:05
